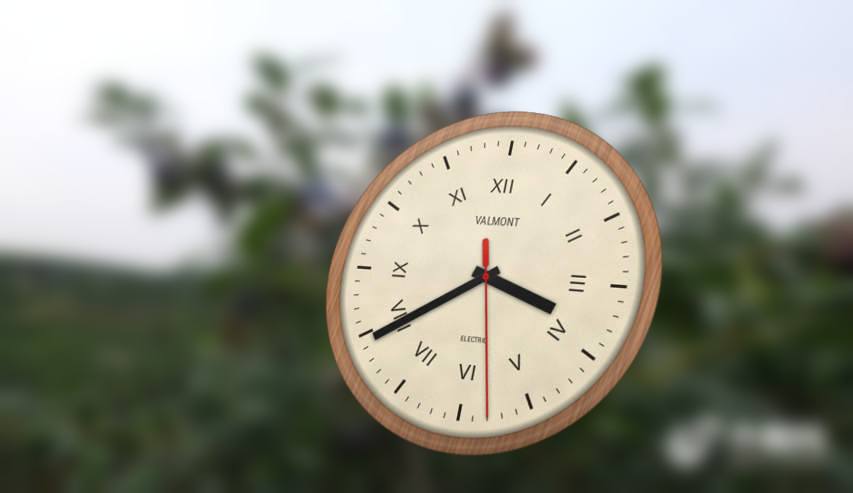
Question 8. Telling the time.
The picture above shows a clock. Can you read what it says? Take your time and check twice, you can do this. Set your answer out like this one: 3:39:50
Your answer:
3:39:28
